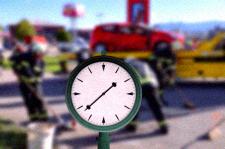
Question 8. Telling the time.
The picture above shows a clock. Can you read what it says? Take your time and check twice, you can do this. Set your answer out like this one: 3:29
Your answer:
1:38
